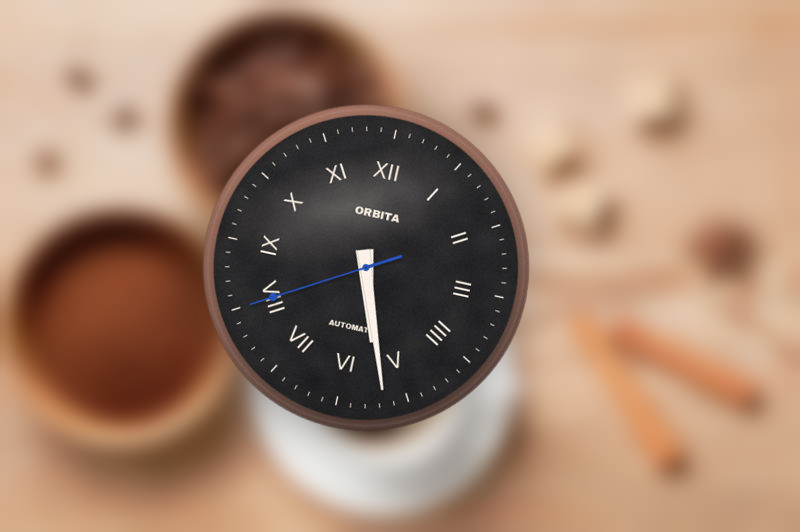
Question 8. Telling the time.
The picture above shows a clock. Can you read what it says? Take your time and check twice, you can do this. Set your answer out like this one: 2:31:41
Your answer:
5:26:40
